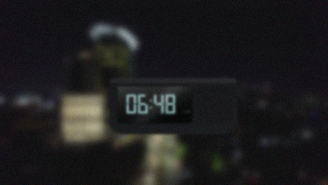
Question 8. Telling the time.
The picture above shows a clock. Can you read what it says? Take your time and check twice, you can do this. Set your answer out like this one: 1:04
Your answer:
6:48
